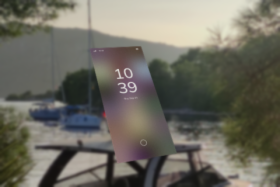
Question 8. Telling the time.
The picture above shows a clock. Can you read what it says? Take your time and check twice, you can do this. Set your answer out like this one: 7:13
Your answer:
10:39
